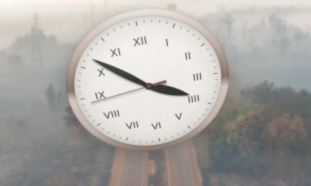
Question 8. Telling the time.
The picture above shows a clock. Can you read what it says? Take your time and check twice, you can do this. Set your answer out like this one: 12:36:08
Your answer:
3:51:44
